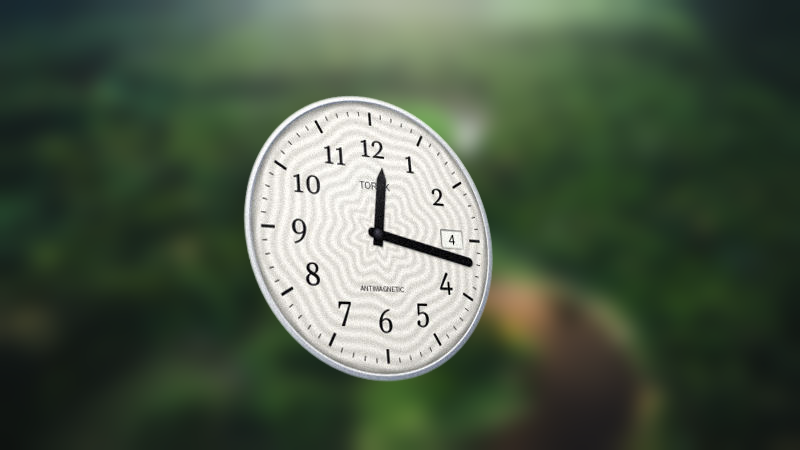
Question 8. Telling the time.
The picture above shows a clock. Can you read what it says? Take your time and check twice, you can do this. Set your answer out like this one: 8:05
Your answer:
12:17
